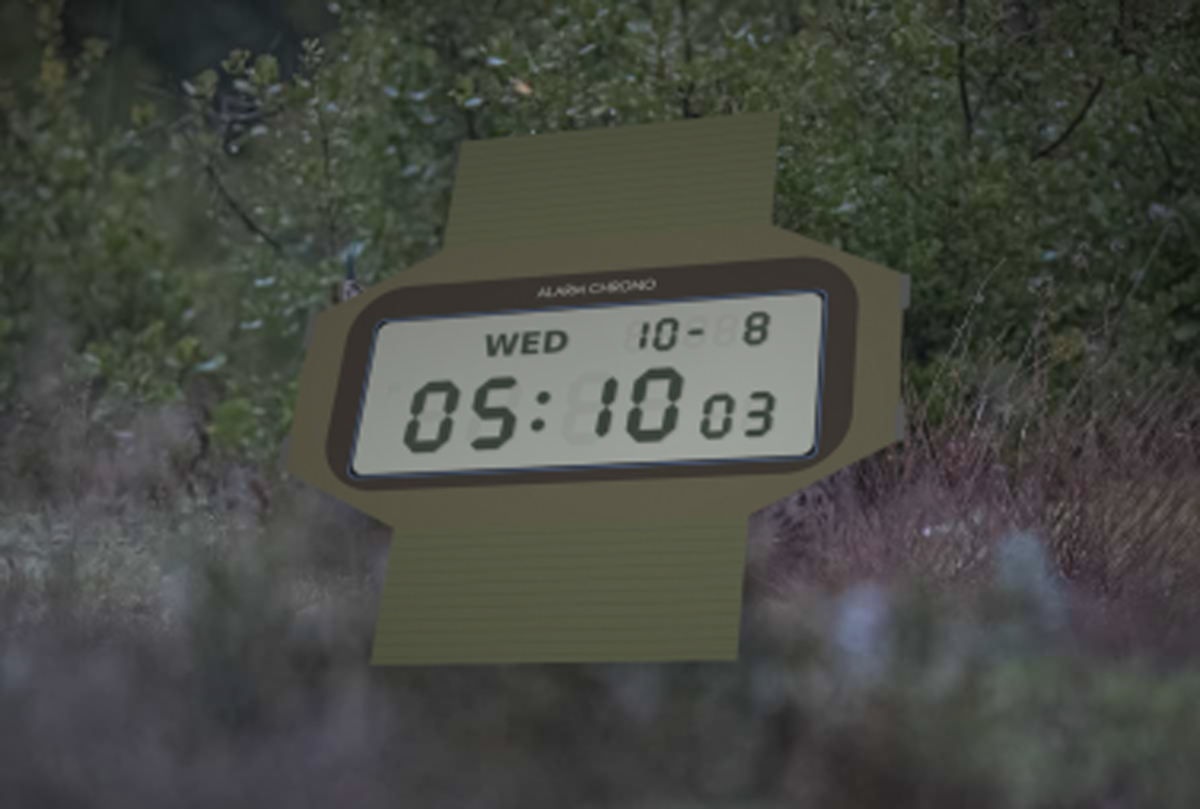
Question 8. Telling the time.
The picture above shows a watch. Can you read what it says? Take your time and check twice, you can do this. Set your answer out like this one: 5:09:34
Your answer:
5:10:03
